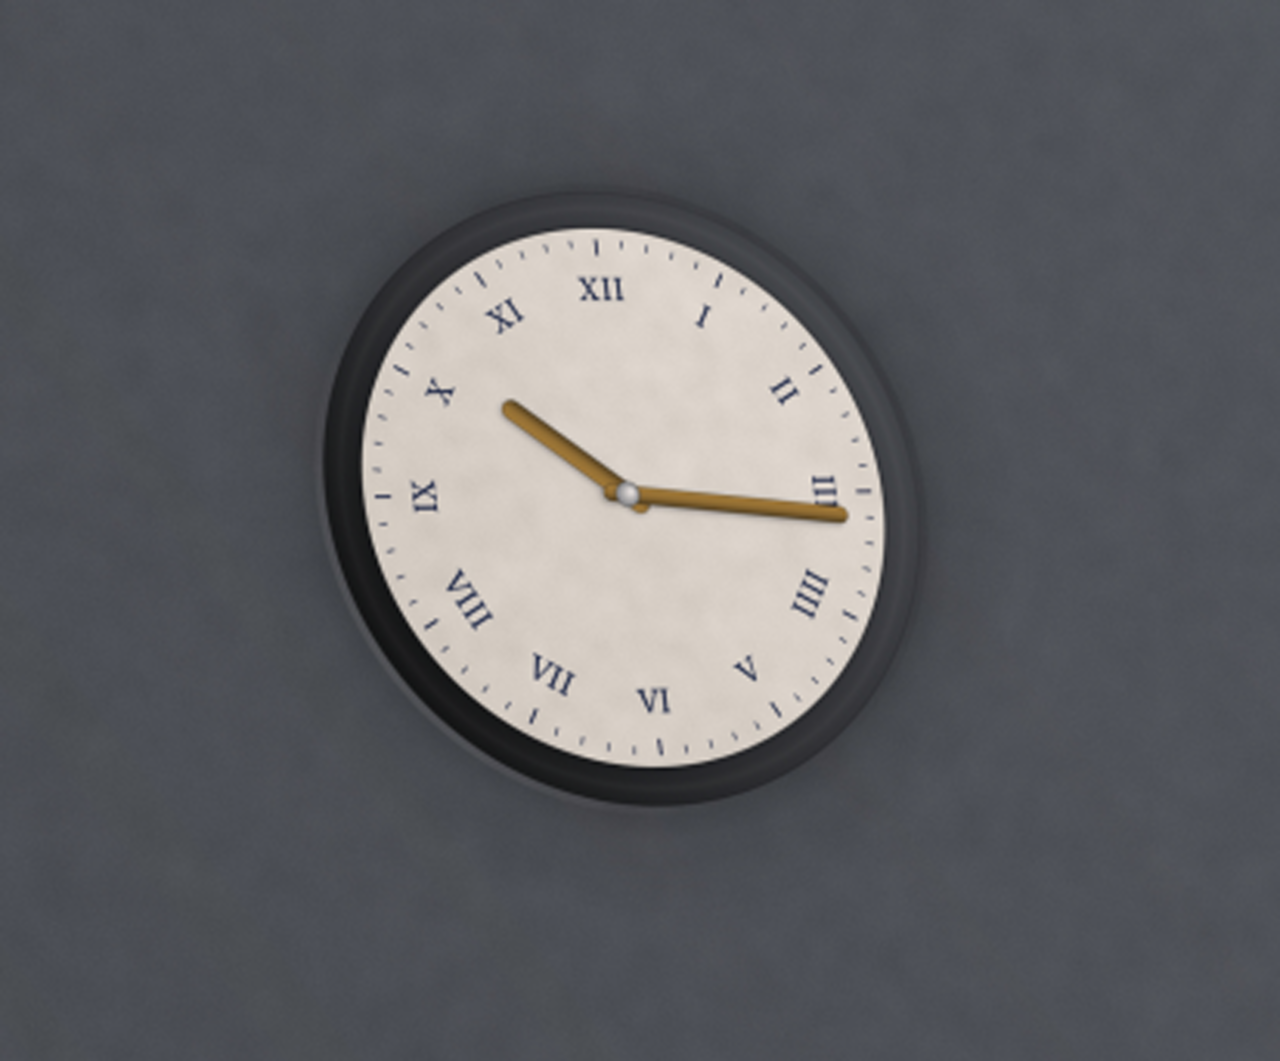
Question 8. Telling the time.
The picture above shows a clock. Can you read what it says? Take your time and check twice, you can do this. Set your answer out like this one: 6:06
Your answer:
10:16
